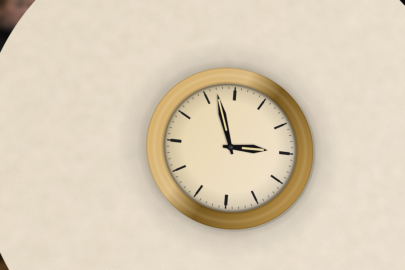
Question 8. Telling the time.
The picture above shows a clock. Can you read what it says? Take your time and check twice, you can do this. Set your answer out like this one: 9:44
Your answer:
2:57
